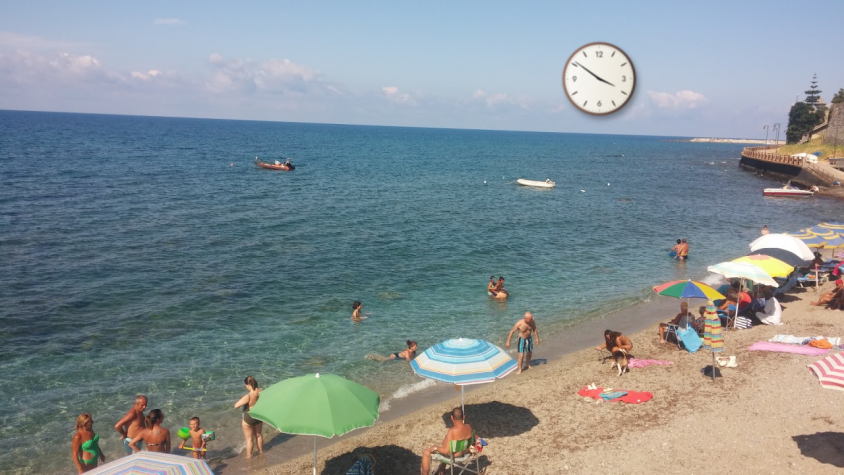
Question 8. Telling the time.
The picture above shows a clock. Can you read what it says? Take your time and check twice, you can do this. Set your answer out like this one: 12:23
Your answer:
3:51
